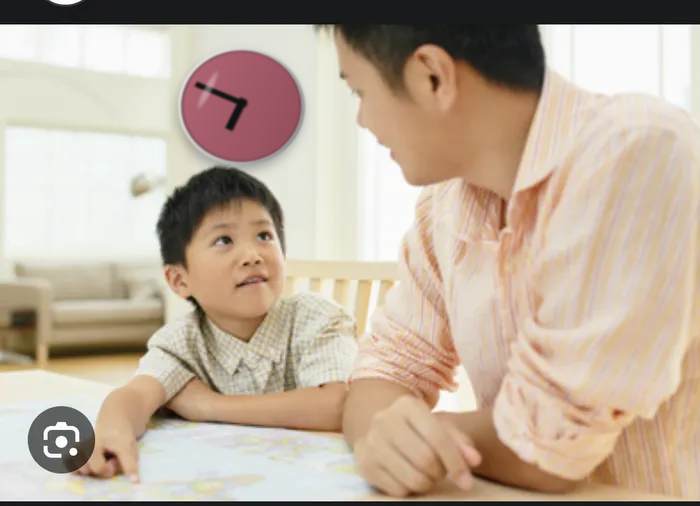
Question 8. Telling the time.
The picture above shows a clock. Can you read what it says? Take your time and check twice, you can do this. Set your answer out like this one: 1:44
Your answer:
6:49
